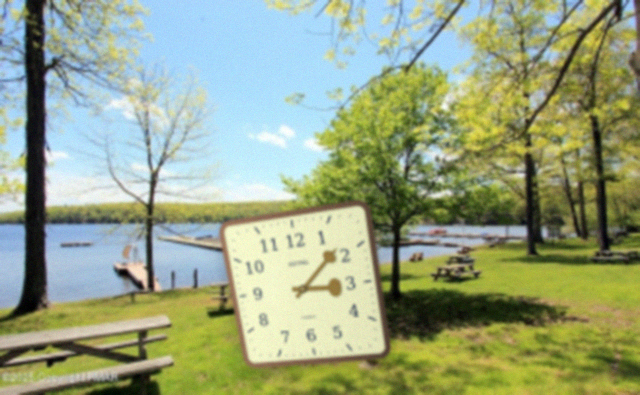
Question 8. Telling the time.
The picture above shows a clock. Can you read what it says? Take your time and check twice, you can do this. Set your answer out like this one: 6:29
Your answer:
3:08
